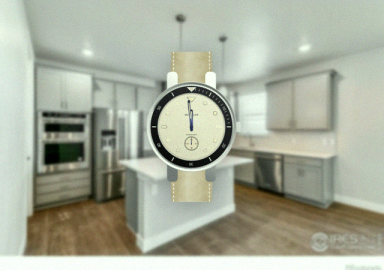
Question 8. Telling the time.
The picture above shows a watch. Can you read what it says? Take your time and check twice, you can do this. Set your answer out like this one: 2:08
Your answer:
11:59
